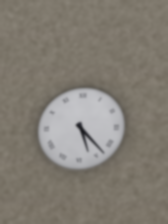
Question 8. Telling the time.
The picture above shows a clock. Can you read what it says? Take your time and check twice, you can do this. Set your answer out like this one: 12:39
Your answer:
5:23
